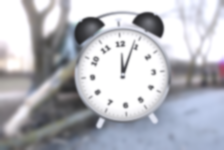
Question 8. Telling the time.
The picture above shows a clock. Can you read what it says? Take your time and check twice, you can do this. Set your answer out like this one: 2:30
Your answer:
12:04
